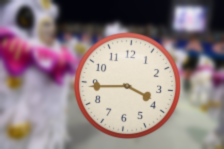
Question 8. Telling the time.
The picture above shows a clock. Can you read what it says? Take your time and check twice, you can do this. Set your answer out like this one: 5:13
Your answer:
3:44
